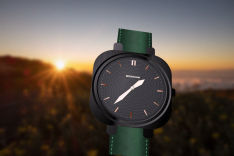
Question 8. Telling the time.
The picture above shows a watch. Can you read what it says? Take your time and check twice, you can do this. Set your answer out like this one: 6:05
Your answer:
1:37
